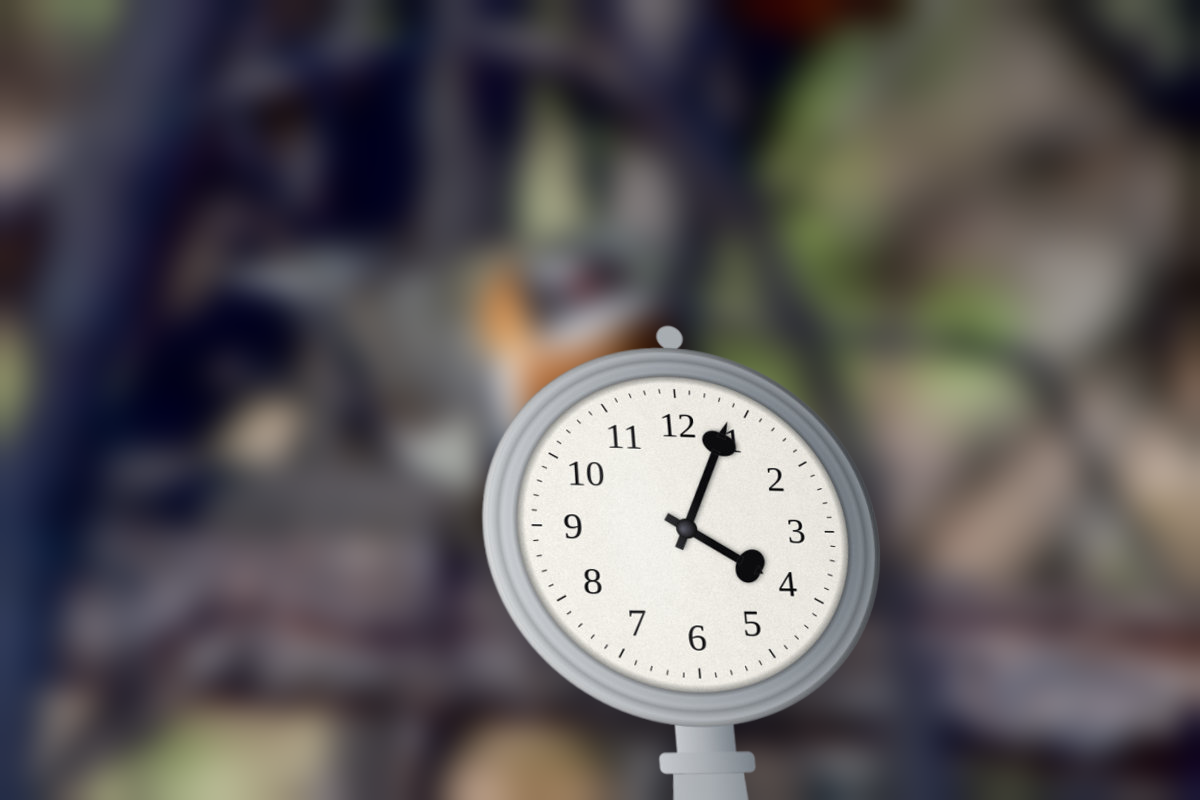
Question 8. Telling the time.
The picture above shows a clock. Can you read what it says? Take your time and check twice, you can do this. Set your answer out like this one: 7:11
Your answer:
4:04
